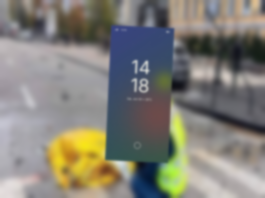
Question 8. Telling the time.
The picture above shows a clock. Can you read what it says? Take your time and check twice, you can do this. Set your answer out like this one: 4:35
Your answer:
14:18
